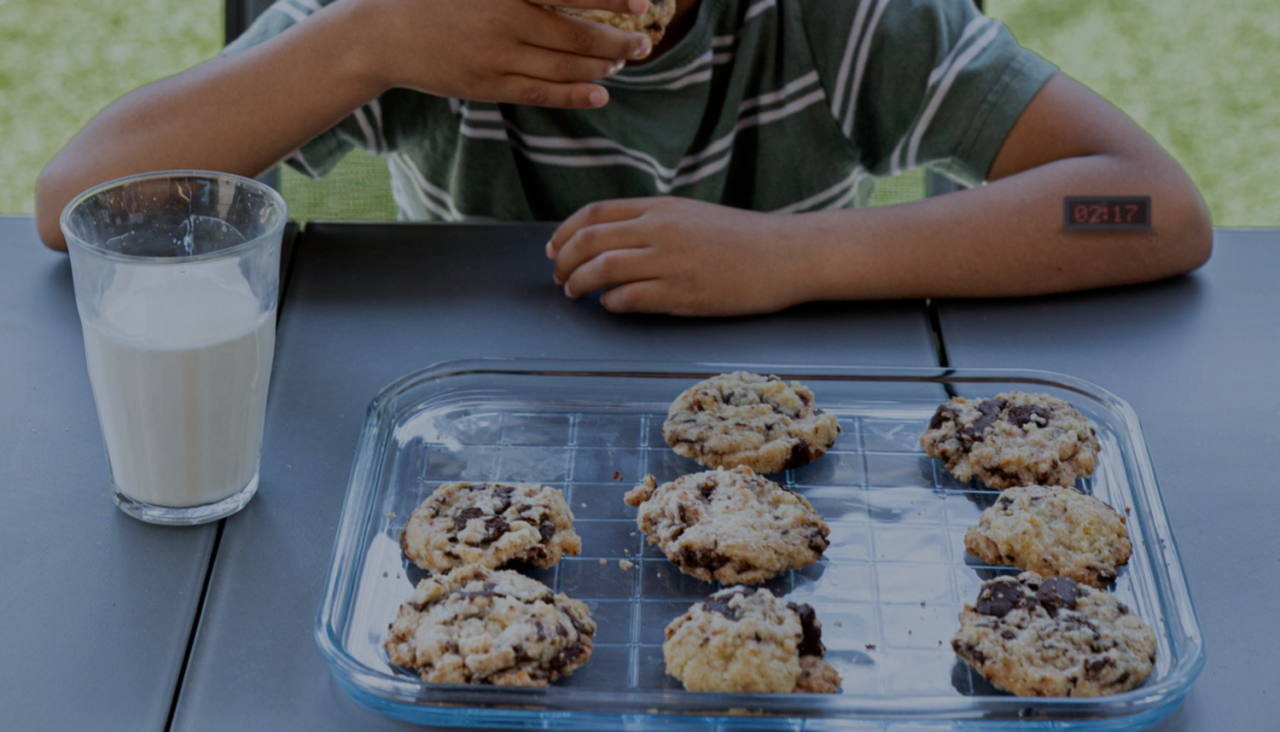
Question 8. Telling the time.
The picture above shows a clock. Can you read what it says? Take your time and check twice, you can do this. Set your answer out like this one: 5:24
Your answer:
2:17
